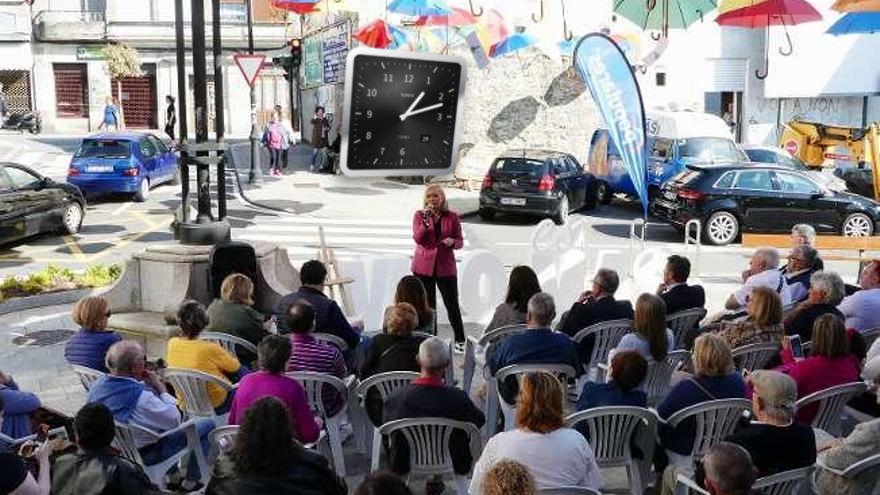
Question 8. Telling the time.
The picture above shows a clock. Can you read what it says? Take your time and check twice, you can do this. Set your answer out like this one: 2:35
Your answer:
1:12
